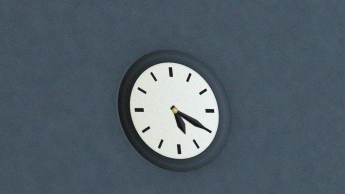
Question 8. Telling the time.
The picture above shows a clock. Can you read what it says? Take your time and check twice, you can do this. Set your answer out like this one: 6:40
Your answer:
5:20
